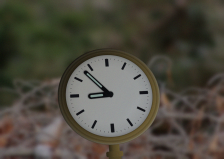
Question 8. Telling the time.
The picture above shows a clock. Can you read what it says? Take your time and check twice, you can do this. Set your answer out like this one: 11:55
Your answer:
8:53
